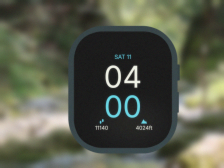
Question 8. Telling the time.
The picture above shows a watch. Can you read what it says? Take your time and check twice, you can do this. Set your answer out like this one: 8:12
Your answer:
4:00
